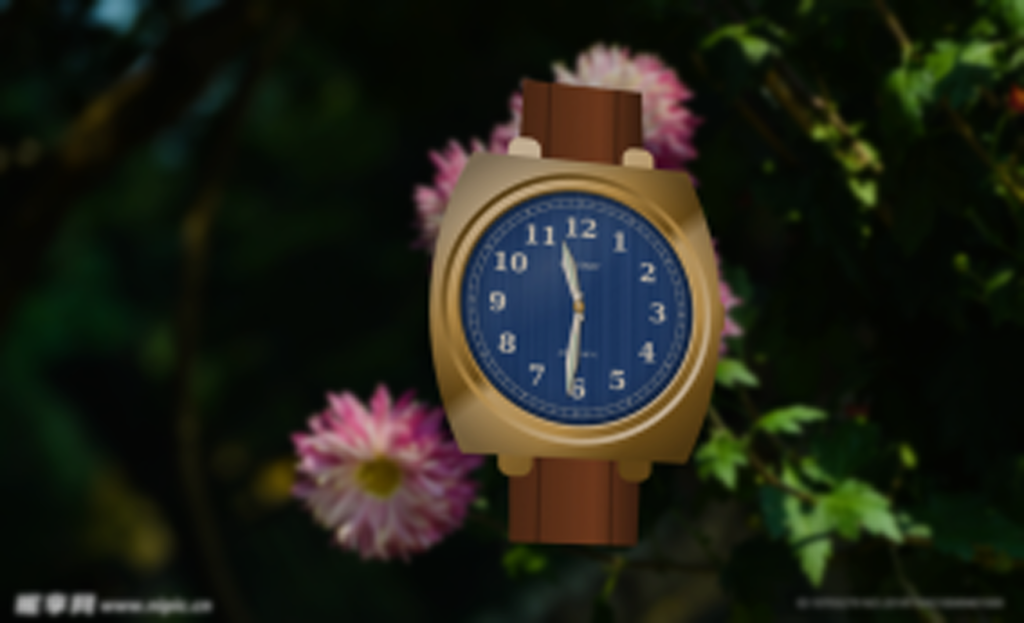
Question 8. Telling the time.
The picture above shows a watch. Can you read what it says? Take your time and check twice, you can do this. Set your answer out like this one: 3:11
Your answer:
11:31
